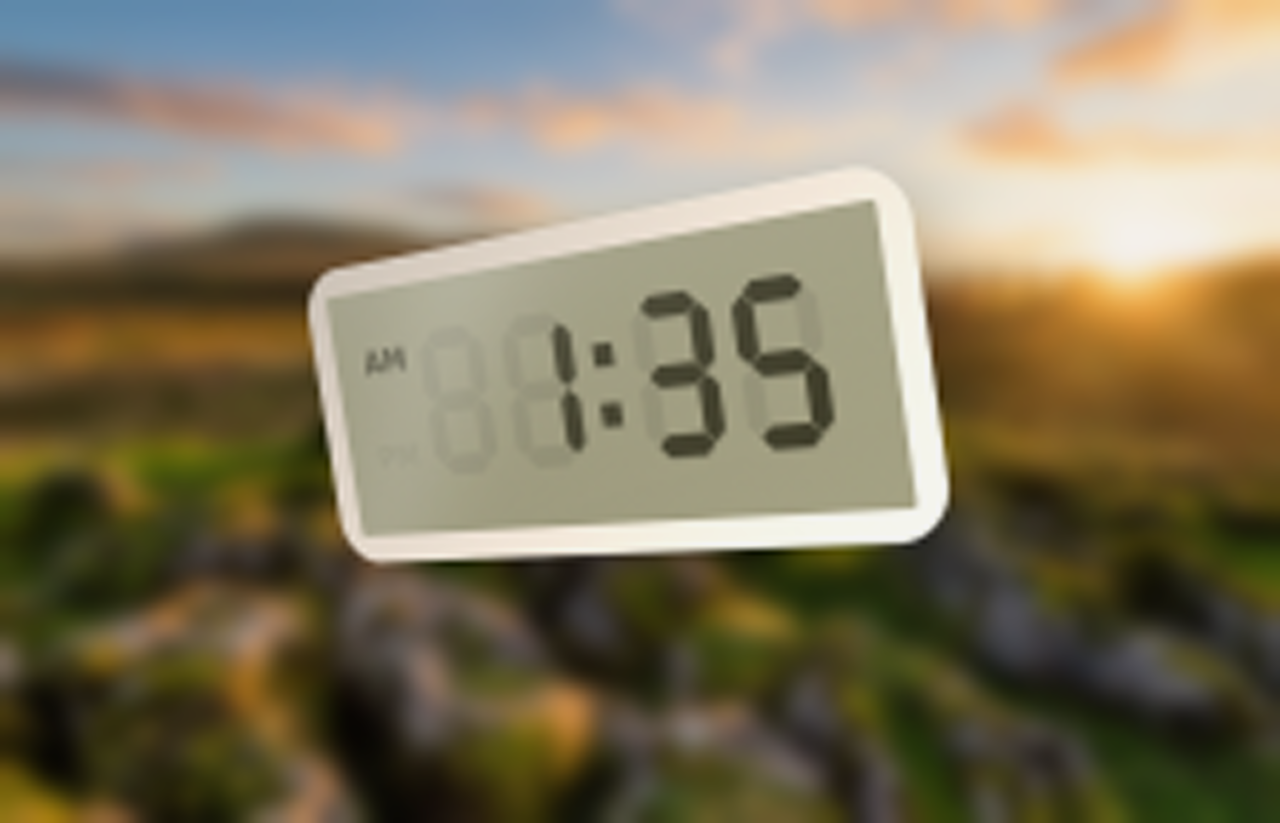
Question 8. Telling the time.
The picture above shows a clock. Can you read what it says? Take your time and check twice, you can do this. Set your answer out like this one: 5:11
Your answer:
1:35
